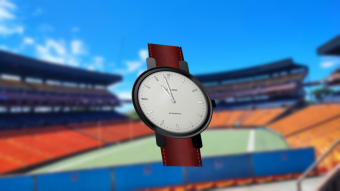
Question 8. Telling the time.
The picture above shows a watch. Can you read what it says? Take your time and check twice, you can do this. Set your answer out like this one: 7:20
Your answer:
10:58
